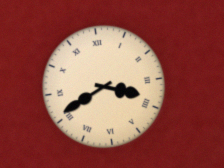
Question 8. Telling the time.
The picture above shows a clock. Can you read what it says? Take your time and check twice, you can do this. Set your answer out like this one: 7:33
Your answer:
3:41
